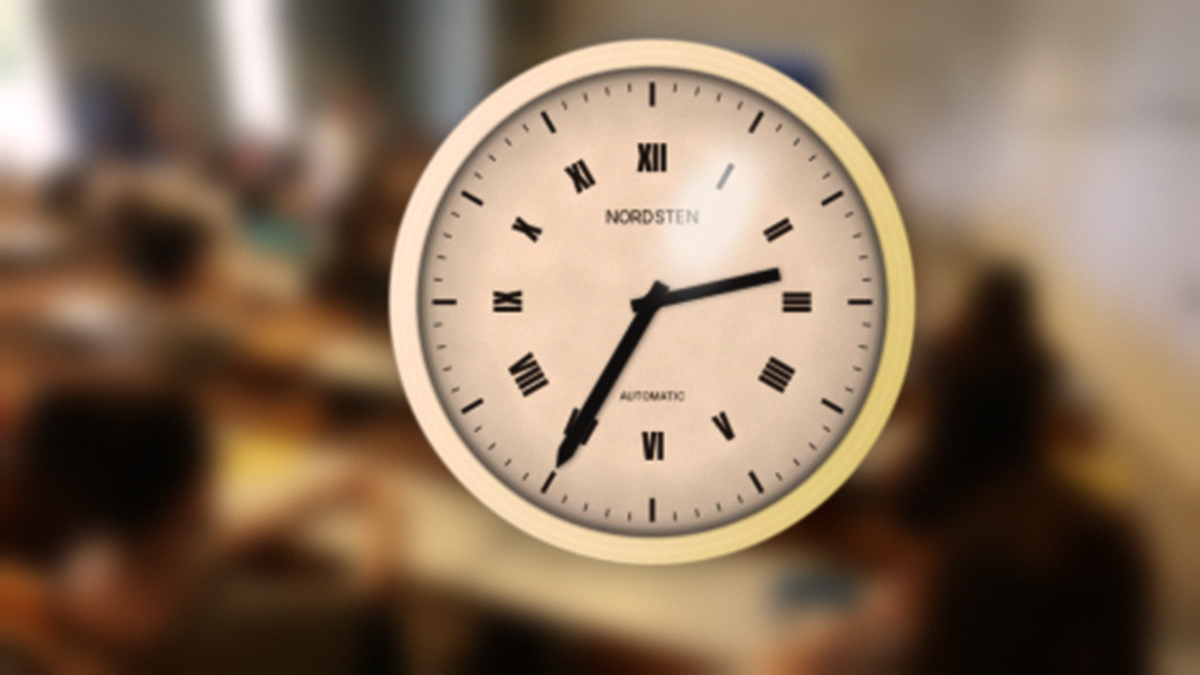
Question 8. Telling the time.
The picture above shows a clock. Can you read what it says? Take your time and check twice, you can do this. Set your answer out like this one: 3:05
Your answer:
2:35
